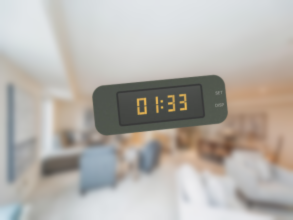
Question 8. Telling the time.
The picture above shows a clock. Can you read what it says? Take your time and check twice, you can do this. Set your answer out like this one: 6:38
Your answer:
1:33
